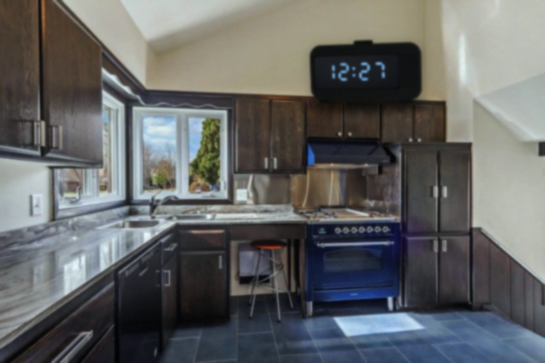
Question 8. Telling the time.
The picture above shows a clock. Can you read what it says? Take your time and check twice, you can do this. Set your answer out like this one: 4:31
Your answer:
12:27
